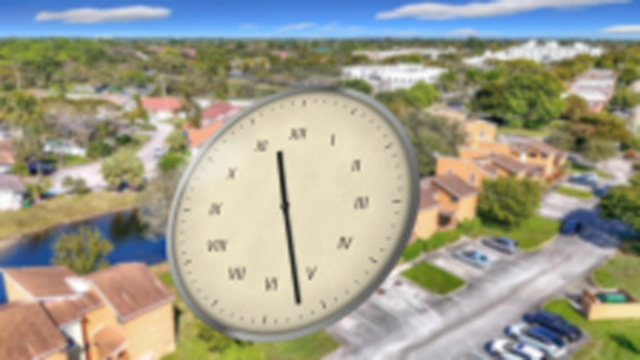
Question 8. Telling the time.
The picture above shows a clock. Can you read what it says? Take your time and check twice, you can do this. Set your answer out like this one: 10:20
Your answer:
11:27
